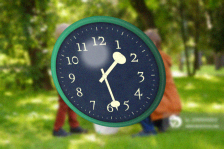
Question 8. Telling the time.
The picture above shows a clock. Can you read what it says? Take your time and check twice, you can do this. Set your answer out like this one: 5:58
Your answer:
1:28
